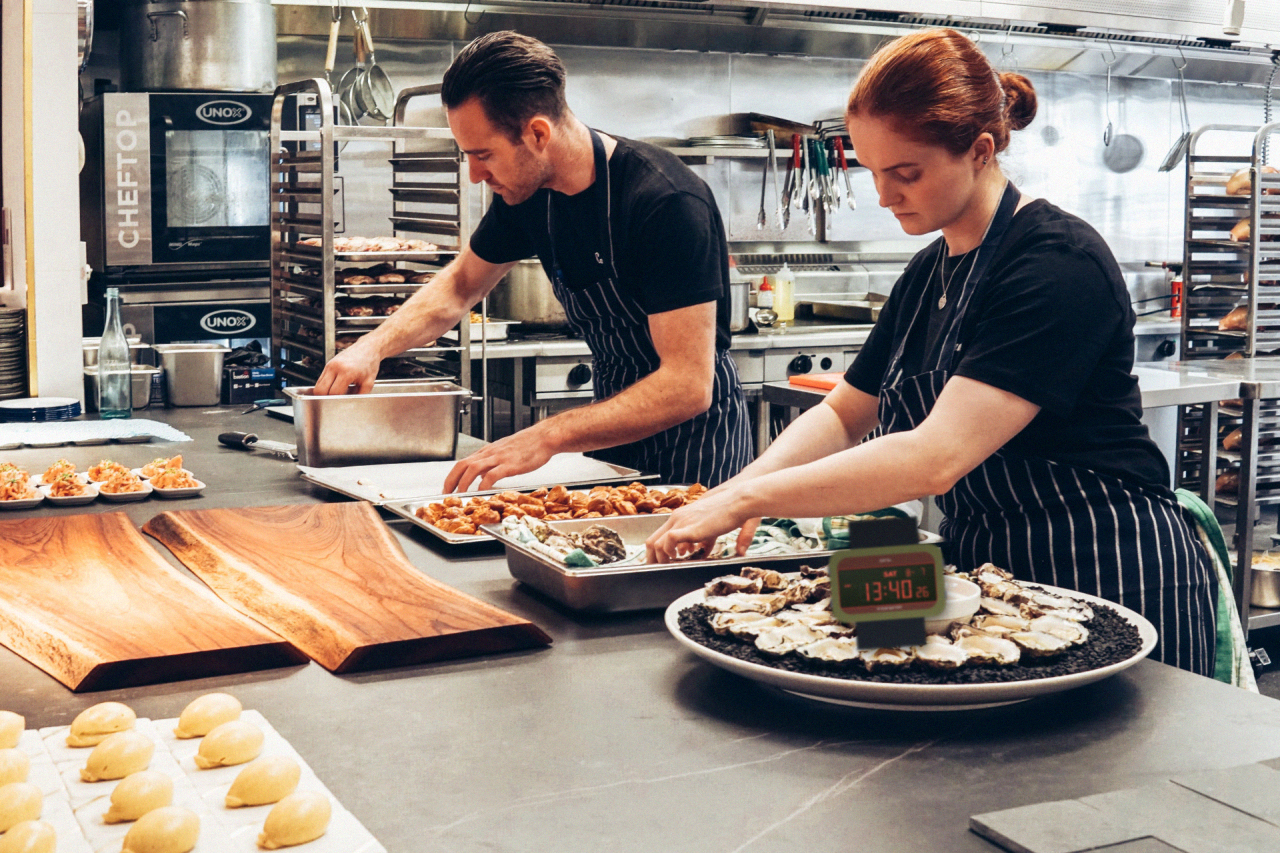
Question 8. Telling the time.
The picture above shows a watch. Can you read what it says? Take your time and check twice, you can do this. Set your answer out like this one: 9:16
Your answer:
13:40
